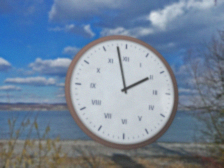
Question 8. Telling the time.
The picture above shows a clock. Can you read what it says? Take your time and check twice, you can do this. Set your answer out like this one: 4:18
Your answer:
1:58
